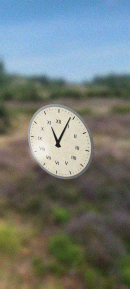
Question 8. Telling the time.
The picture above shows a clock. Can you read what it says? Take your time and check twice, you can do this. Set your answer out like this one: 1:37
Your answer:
11:04
